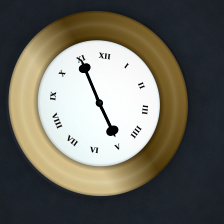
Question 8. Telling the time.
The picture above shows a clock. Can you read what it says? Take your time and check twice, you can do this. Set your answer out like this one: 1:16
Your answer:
4:55
